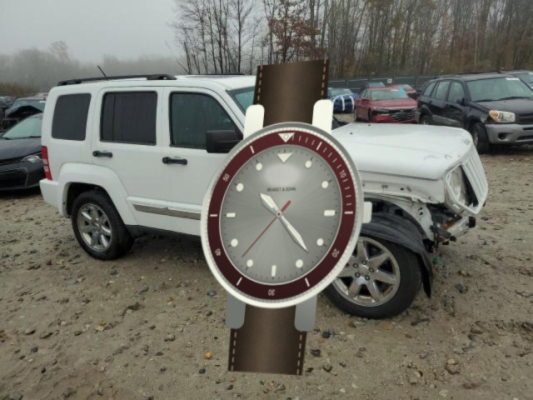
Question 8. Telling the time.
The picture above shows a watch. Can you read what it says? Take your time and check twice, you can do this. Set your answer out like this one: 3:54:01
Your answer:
10:22:37
